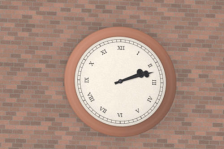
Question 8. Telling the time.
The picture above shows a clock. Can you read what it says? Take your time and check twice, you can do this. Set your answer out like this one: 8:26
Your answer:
2:12
